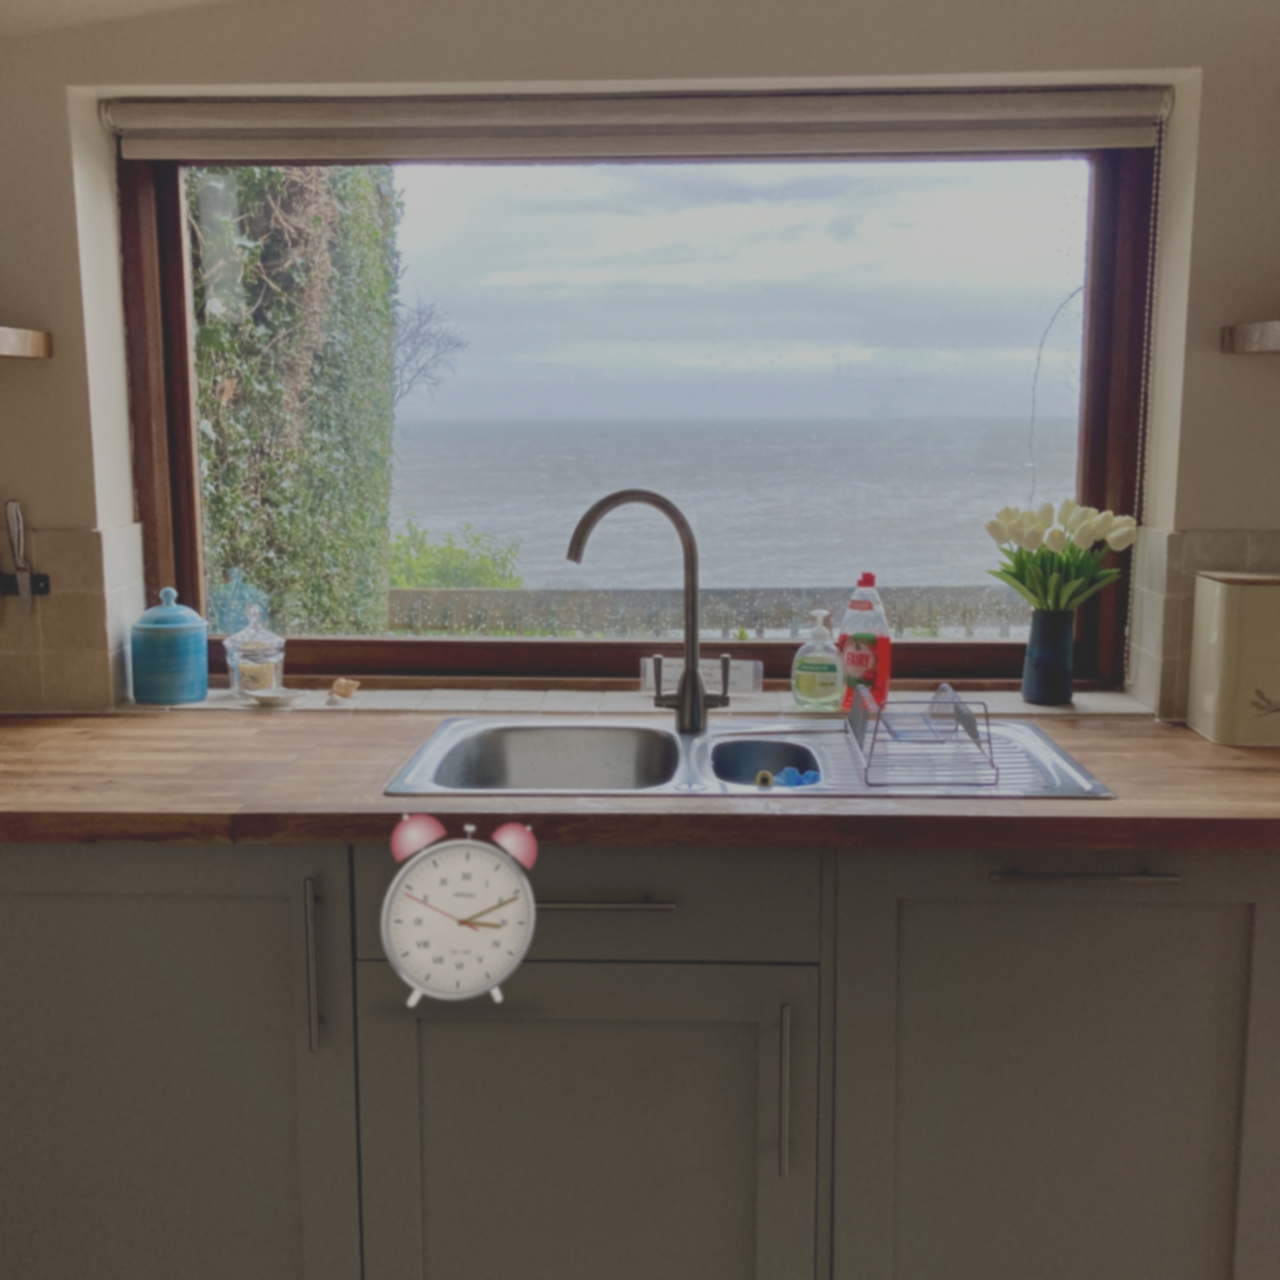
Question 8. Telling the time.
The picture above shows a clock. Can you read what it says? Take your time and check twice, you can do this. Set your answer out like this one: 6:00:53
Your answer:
3:10:49
